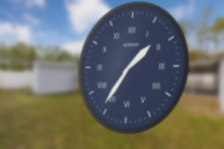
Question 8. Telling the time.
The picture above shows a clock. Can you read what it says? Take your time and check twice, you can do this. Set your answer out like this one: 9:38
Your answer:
1:36
